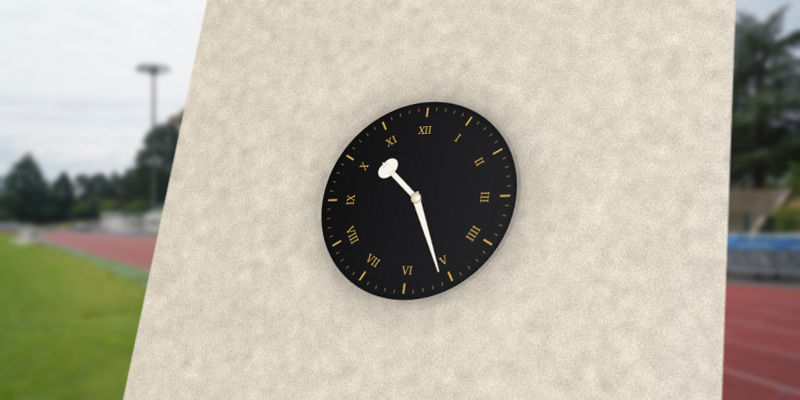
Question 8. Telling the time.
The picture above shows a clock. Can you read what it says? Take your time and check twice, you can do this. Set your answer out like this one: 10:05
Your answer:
10:26
